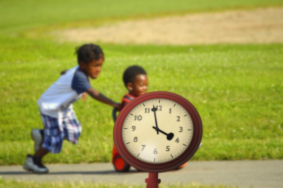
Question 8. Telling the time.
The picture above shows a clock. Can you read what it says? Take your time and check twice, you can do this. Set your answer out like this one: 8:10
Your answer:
3:58
